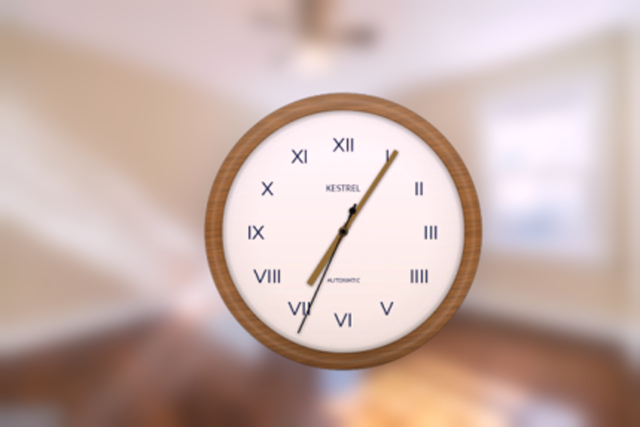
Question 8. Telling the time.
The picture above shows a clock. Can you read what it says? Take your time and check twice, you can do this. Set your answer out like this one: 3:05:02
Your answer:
7:05:34
